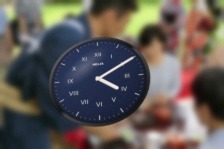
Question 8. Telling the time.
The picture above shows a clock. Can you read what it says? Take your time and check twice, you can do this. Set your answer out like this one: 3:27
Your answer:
4:10
